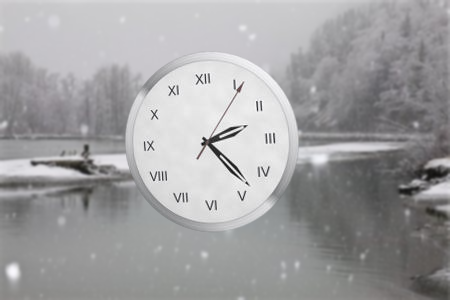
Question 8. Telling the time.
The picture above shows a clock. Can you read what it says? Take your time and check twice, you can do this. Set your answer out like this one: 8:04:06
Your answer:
2:23:06
